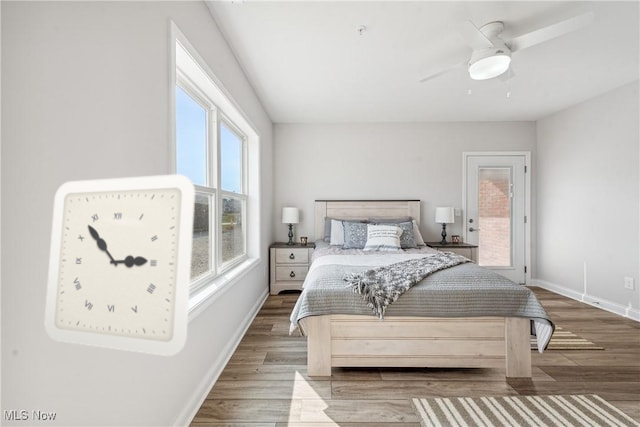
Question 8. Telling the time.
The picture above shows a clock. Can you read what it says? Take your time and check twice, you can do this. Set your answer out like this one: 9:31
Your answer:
2:53
